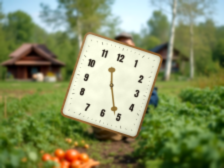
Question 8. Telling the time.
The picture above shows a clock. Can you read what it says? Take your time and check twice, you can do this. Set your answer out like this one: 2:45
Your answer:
11:26
